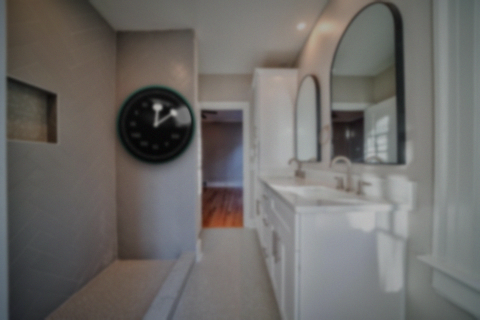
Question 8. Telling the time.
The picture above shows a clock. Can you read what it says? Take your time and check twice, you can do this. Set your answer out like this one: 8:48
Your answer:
12:09
